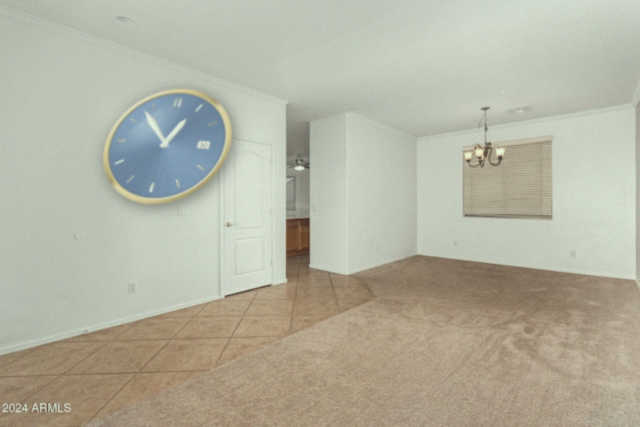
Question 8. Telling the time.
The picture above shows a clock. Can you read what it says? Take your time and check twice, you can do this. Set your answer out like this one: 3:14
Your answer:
12:53
